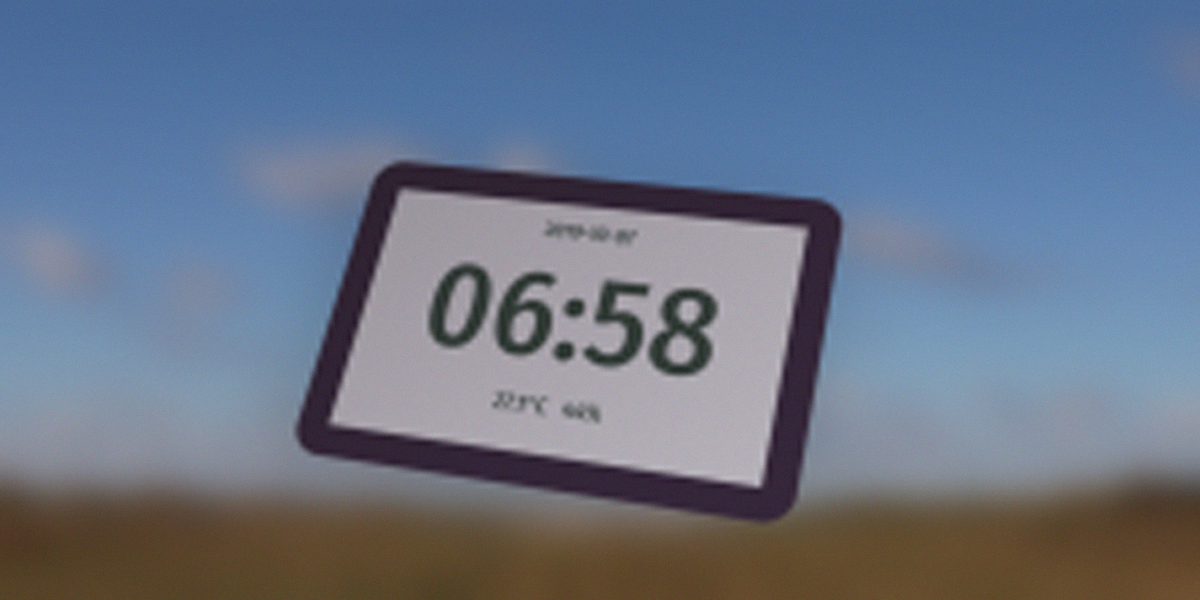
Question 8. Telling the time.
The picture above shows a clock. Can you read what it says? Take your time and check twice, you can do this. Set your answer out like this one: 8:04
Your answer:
6:58
